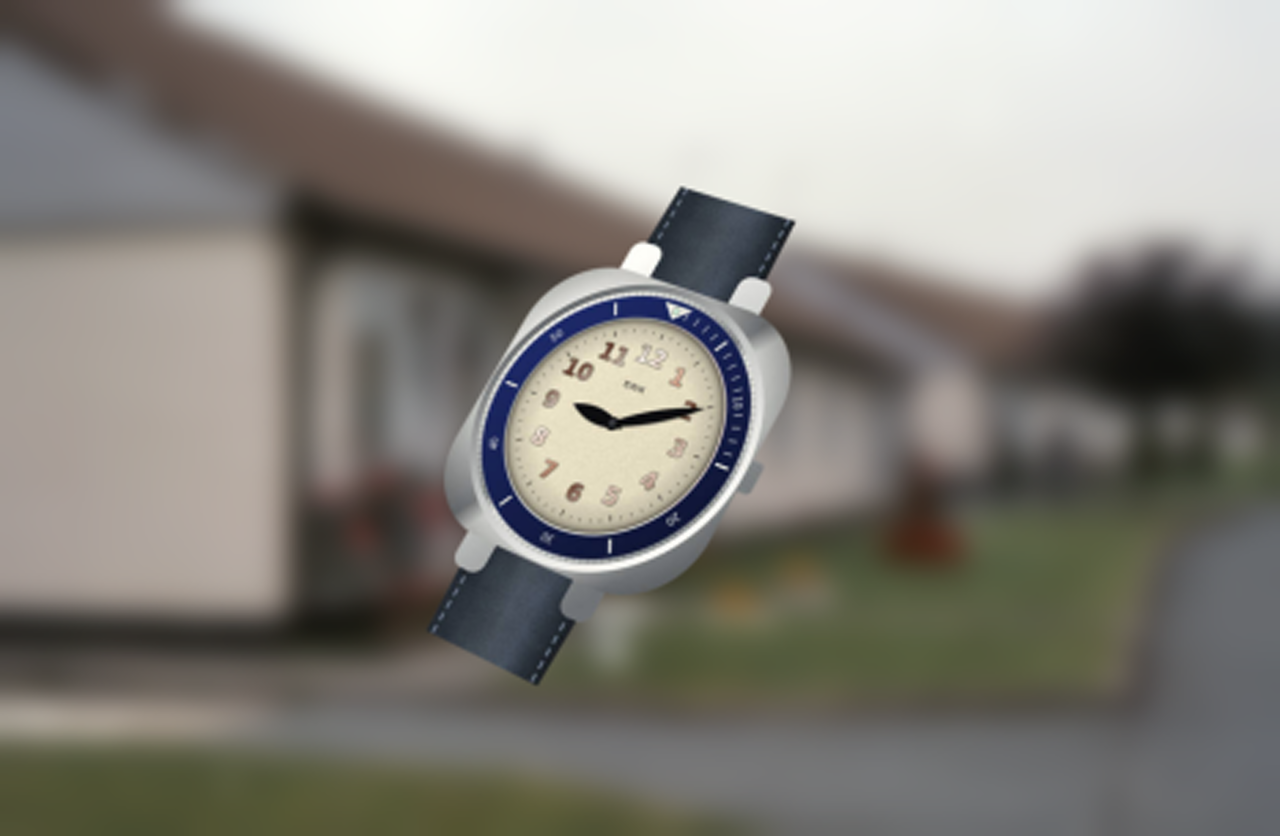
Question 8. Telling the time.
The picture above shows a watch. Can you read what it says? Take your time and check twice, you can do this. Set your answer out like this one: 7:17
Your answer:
9:10
